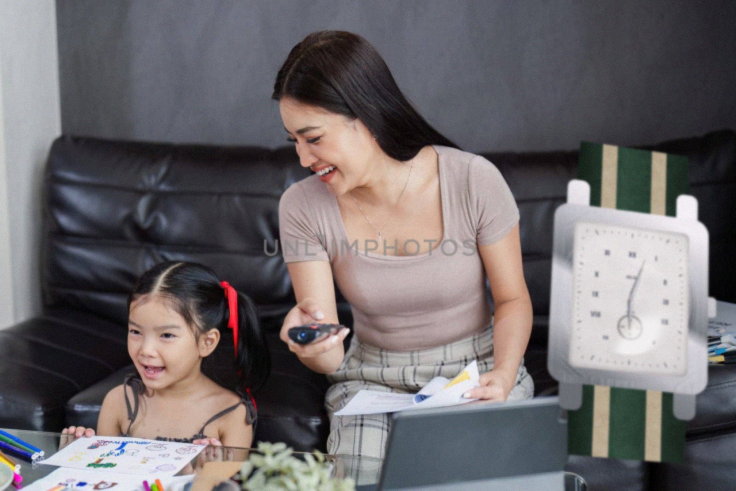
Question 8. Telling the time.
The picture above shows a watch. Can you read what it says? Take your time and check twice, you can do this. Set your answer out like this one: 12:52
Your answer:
6:03
